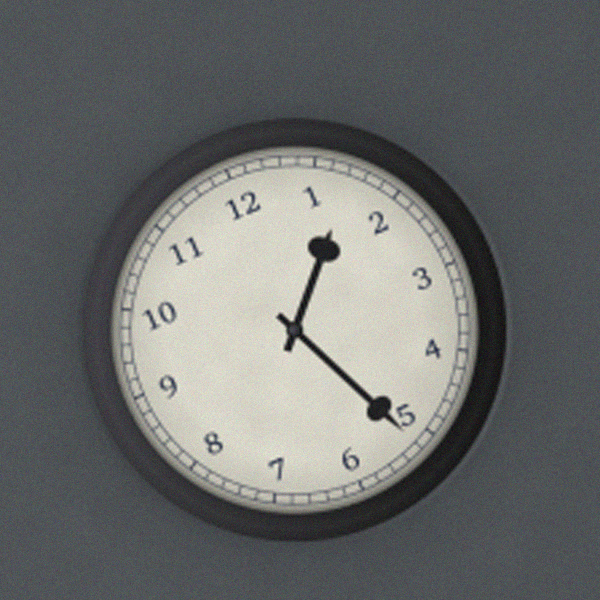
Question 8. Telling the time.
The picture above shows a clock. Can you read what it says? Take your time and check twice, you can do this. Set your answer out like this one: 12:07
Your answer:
1:26
